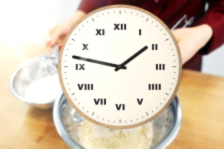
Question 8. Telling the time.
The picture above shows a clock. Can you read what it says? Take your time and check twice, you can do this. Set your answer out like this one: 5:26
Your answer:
1:47
